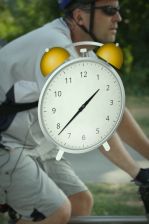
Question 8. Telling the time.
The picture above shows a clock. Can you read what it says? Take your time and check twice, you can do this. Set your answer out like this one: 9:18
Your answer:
1:38
